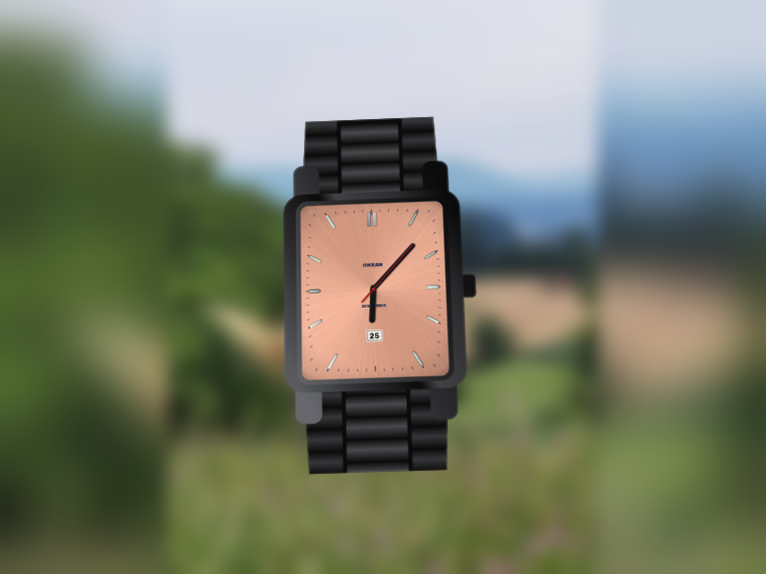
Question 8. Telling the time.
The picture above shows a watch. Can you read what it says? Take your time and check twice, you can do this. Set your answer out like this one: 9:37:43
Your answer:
6:07:07
